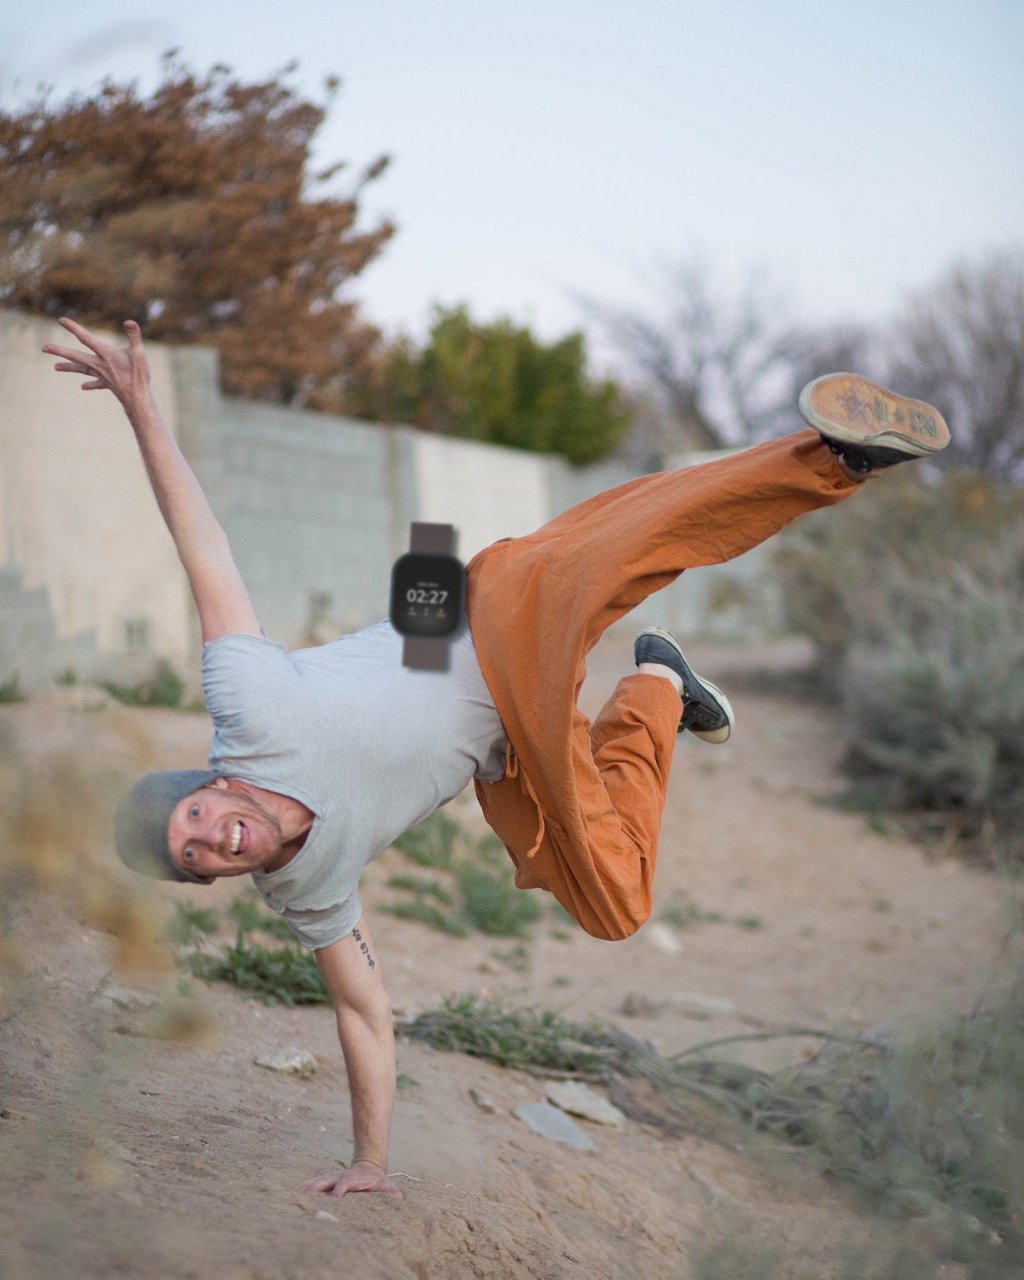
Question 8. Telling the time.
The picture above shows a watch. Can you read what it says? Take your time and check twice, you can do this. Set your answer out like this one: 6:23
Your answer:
2:27
